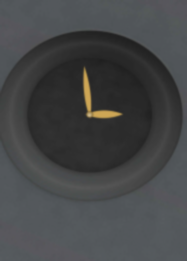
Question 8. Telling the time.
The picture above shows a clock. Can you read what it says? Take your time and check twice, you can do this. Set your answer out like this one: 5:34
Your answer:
2:59
